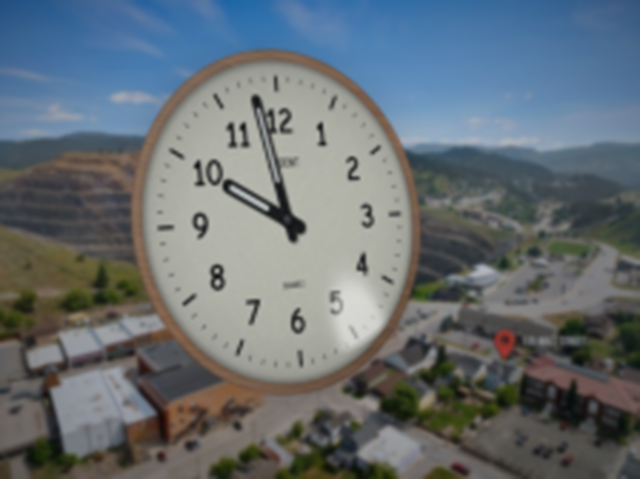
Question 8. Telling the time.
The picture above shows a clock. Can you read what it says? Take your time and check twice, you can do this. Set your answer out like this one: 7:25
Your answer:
9:58
